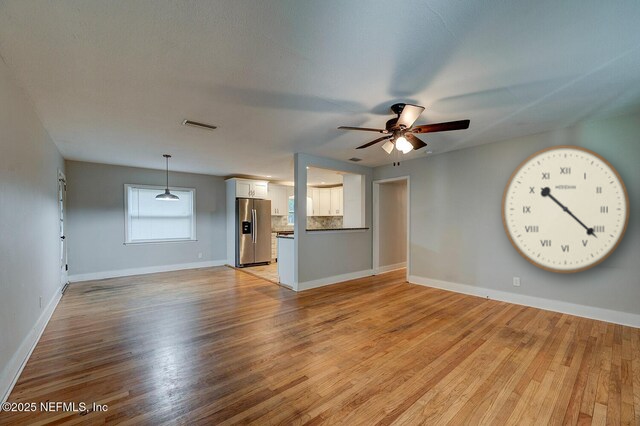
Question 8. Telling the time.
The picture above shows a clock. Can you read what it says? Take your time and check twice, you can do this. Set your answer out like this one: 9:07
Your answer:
10:22
